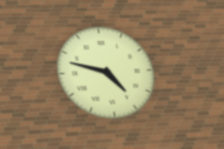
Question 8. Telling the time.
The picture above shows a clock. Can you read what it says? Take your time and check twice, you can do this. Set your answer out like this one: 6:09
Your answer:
4:48
